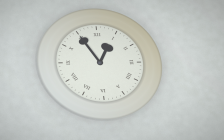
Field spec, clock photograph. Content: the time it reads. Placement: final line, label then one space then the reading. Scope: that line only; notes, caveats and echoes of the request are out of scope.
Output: 12:55
